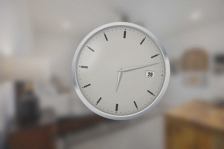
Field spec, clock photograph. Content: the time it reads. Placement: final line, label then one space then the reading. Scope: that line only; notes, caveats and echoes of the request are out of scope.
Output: 6:12
